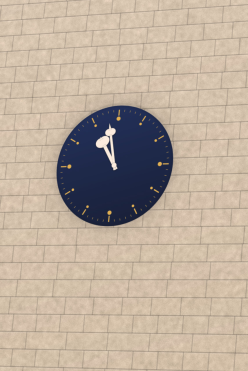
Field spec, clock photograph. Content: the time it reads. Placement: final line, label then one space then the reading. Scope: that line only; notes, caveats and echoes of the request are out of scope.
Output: 10:58
